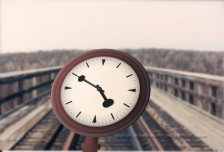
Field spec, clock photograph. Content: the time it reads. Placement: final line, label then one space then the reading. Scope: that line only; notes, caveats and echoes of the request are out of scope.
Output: 4:50
